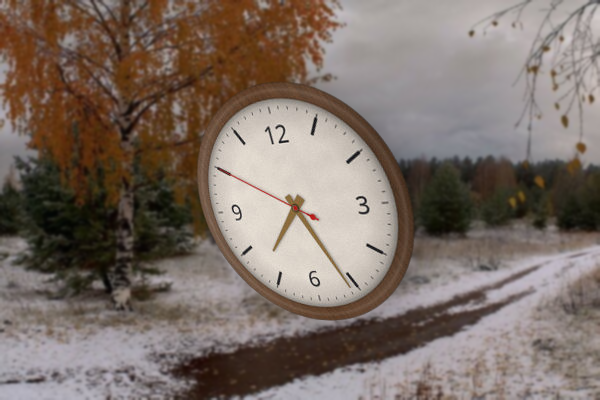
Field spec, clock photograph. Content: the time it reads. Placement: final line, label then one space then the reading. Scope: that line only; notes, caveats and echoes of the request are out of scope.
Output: 7:25:50
